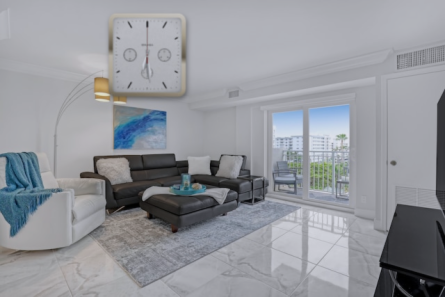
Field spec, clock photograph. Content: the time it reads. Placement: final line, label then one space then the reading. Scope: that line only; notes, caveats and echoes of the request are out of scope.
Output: 6:29
